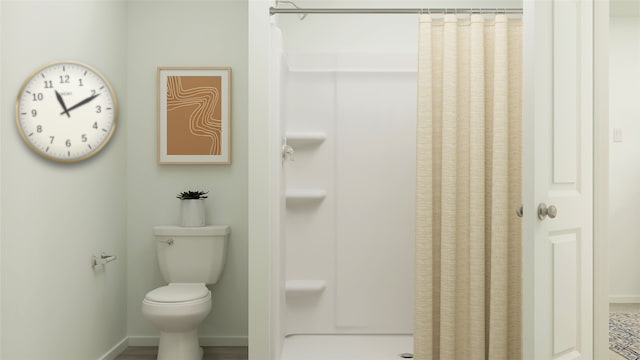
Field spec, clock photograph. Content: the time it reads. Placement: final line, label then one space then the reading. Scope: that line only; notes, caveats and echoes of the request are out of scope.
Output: 11:11
